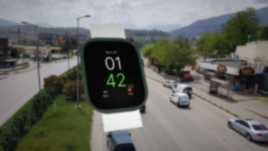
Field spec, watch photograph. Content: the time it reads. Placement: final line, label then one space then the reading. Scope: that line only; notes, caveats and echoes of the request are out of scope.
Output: 1:42
